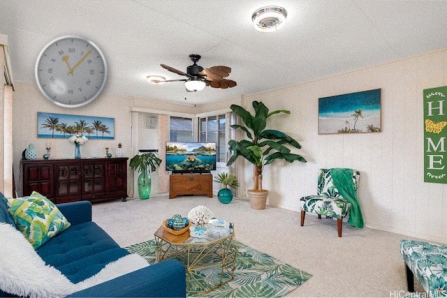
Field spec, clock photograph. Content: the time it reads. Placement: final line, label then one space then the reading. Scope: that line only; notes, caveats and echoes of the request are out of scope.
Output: 11:07
